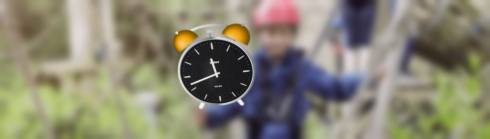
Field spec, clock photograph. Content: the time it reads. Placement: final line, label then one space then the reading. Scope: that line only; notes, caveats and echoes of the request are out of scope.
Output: 11:42
